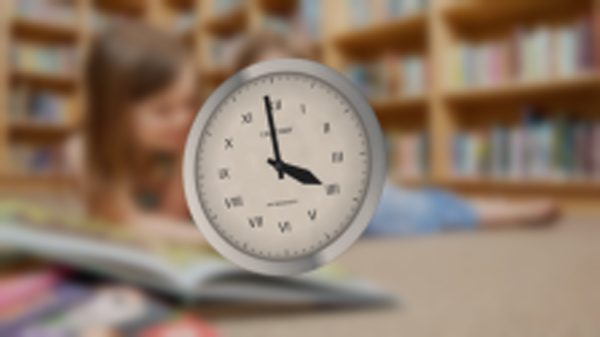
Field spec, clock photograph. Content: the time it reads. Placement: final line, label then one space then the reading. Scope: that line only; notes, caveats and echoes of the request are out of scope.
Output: 3:59
